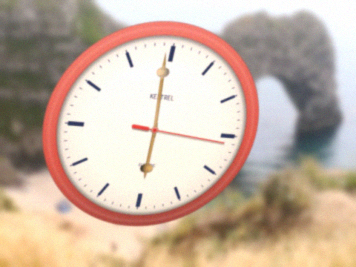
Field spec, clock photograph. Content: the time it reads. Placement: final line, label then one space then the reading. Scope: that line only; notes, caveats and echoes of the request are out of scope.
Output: 5:59:16
